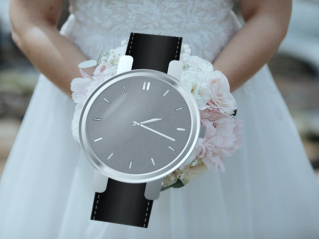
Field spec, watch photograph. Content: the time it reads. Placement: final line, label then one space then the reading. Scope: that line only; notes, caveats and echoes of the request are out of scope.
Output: 2:18
